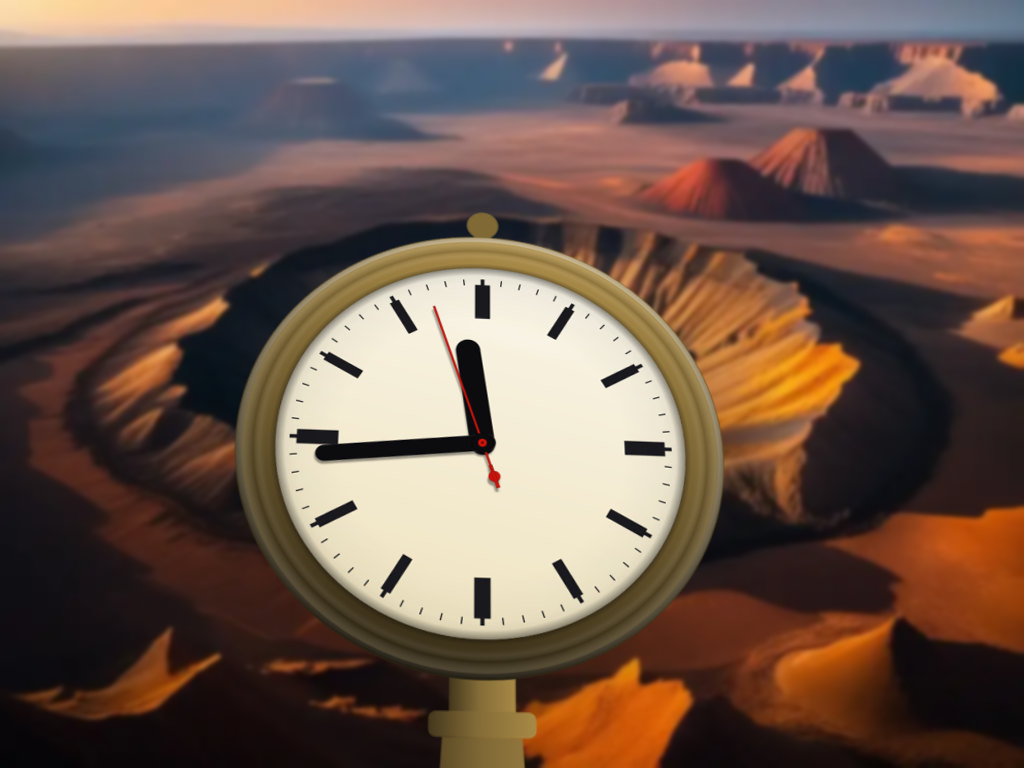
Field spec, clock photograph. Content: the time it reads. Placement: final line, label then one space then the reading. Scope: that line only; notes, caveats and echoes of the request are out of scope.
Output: 11:43:57
